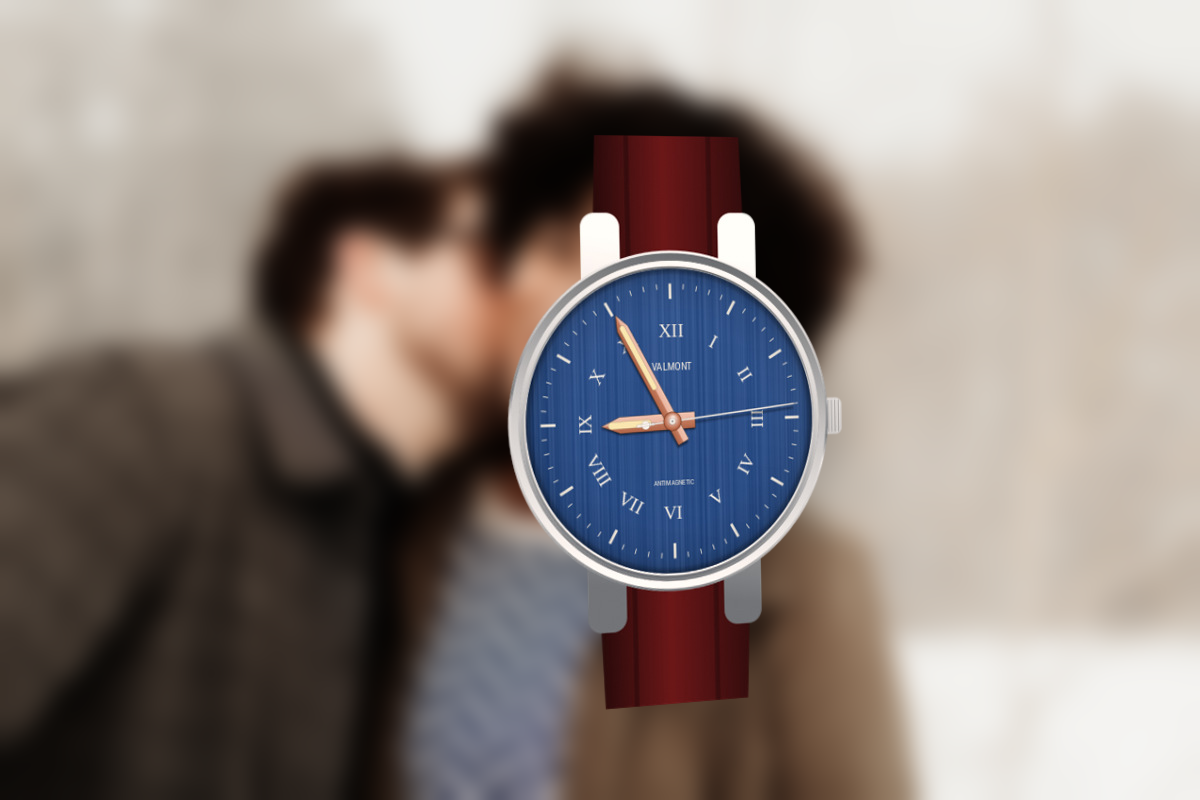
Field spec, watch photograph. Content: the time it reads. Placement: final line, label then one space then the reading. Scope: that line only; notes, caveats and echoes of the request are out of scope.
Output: 8:55:14
